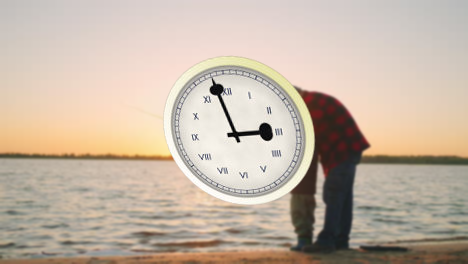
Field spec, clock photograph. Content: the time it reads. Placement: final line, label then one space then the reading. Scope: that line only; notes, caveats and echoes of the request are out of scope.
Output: 2:58
